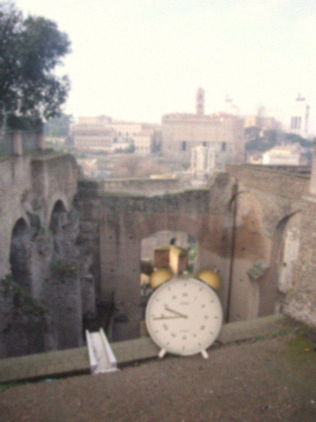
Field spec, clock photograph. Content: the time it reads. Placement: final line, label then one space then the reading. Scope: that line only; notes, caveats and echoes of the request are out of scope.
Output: 9:44
